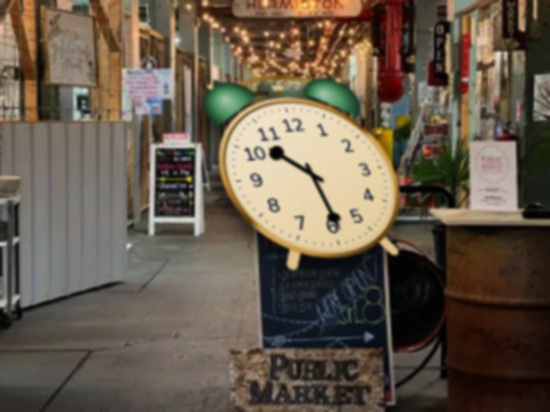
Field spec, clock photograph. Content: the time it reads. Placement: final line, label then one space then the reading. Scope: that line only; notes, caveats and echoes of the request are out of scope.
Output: 10:29
